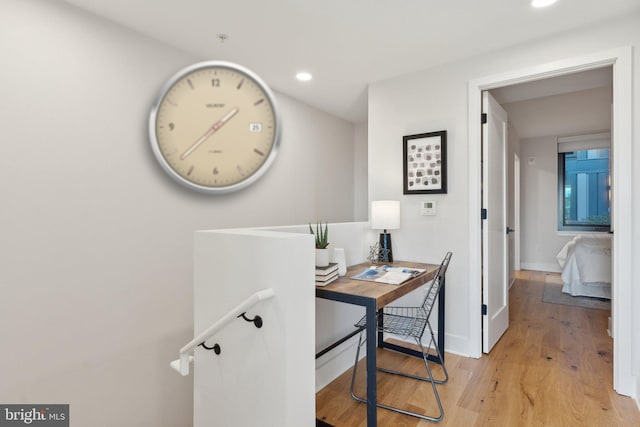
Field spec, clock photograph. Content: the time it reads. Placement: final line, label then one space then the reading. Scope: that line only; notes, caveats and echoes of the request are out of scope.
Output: 1:38
